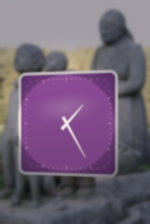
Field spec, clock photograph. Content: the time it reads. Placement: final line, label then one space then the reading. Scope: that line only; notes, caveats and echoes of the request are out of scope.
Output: 1:25
